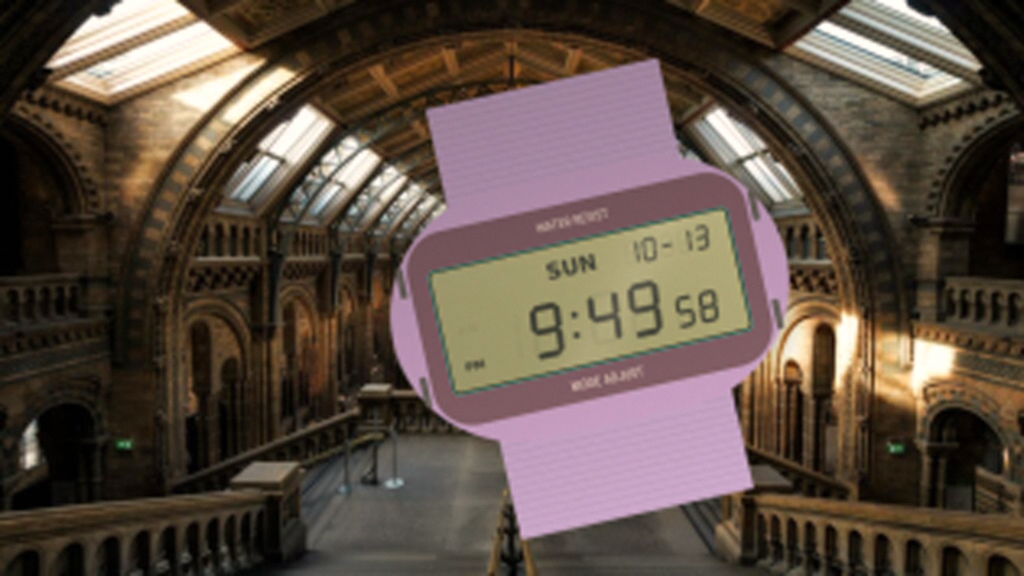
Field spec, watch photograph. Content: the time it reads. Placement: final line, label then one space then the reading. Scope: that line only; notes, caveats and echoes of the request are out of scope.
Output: 9:49:58
